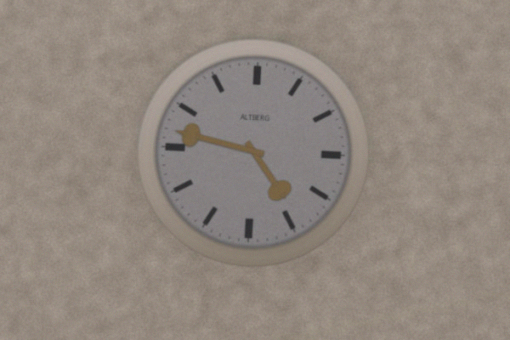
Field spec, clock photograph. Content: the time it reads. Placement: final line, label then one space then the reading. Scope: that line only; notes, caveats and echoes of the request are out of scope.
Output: 4:47
